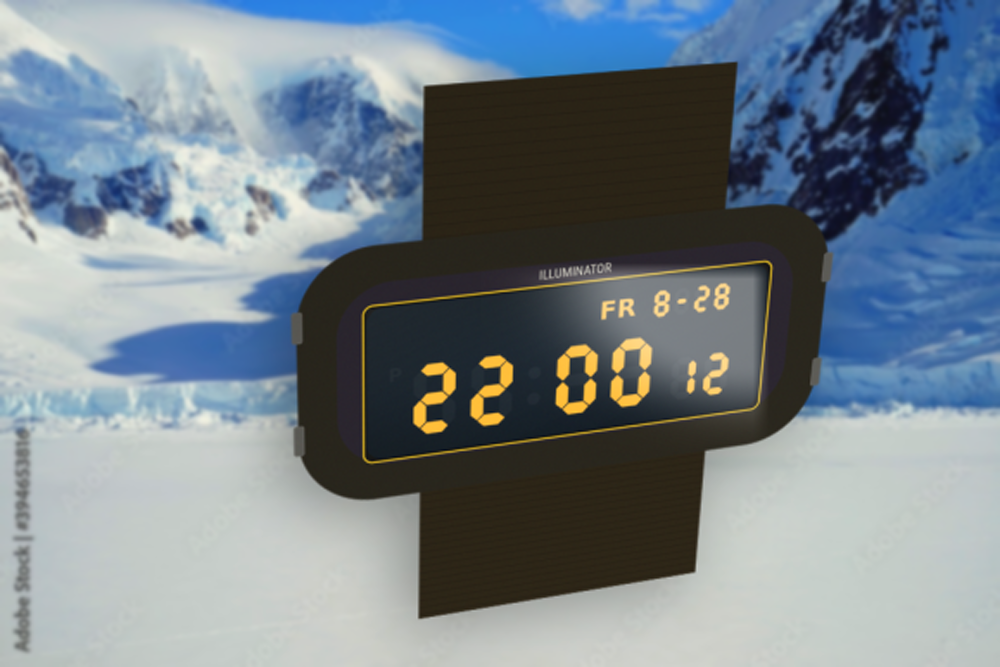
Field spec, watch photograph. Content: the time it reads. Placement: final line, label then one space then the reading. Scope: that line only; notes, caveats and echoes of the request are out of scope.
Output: 22:00:12
